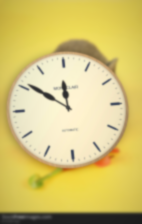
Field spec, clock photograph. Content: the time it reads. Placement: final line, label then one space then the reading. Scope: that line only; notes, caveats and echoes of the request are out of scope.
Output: 11:51
